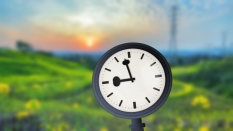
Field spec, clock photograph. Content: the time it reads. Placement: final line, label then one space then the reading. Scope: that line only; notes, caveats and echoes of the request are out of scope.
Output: 8:58
